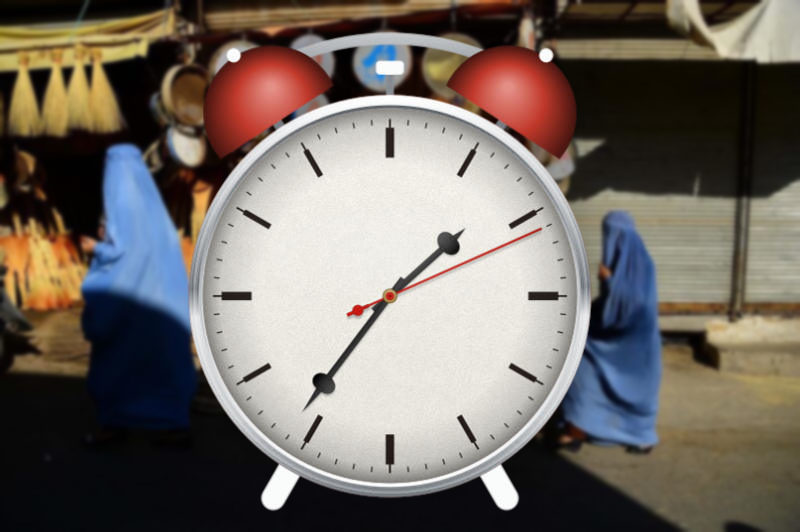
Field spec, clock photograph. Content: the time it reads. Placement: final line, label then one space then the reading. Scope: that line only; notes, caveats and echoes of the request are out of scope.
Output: 1:36:11
